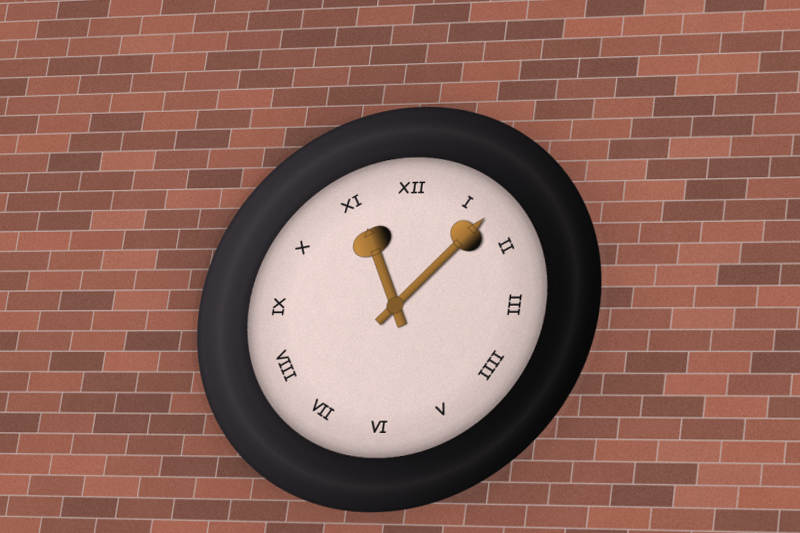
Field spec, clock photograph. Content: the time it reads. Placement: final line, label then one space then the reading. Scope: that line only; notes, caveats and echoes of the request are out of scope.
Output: 11:07
